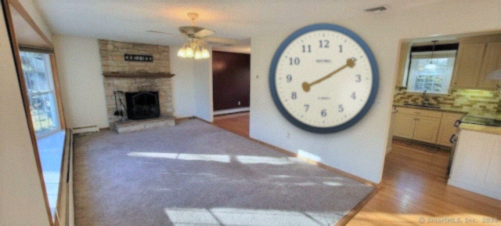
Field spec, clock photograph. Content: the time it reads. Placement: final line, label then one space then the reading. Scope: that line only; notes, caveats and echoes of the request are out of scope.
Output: 8:10
